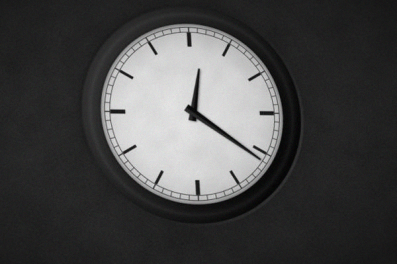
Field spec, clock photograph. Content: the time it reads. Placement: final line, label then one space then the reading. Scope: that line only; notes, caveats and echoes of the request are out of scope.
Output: 12:21
